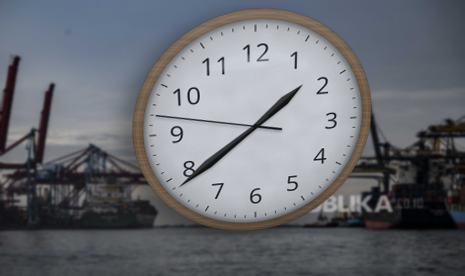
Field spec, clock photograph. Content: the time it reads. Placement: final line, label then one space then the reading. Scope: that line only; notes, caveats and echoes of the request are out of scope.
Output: 1:38:47
